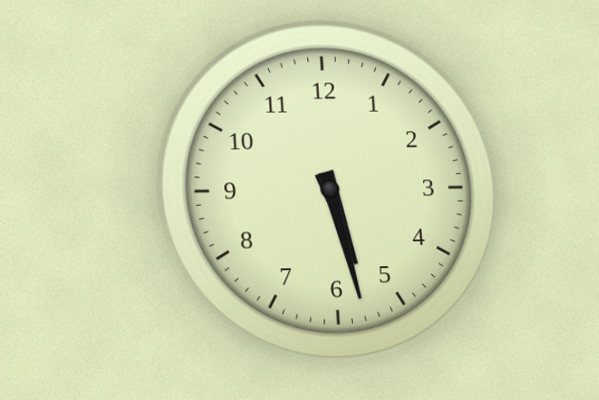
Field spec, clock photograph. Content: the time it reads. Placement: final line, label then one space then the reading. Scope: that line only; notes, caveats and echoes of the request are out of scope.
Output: 5:28
